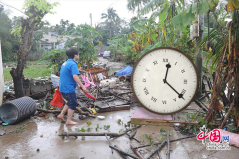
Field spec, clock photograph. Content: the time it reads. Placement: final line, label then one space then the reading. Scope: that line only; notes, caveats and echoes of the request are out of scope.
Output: 12:22
